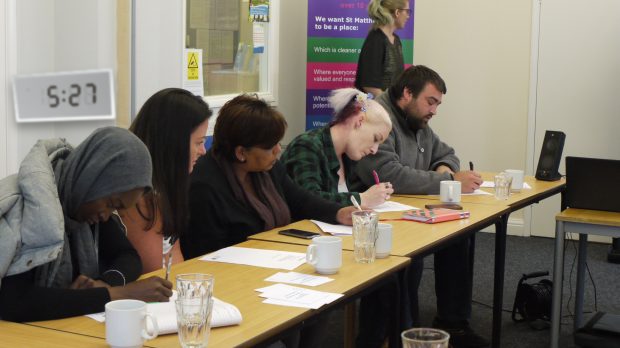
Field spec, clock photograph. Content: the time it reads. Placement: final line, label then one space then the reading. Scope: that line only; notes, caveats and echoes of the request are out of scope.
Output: 5:27
